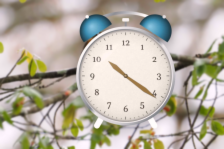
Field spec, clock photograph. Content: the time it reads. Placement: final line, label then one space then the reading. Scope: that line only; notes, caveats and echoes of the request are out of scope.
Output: 10:21
